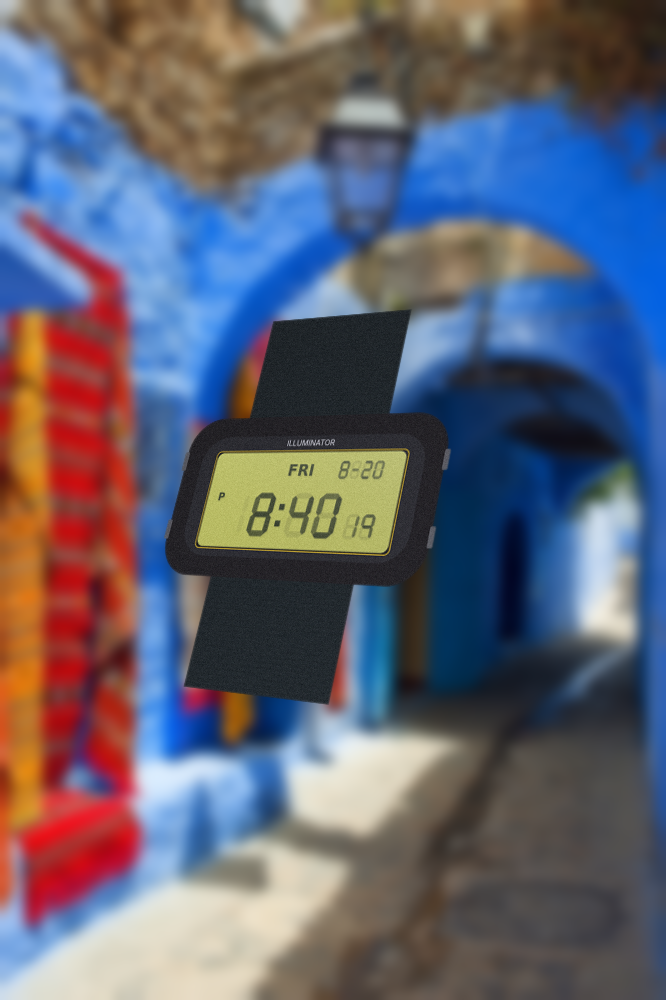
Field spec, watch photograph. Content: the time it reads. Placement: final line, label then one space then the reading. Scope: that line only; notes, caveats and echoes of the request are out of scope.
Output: 8:40:19
